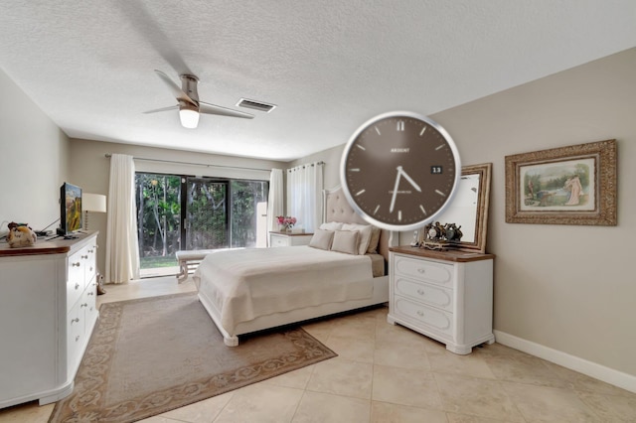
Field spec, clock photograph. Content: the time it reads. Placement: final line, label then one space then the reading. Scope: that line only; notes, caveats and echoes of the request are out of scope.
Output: 4:32
